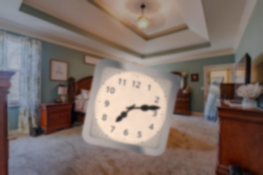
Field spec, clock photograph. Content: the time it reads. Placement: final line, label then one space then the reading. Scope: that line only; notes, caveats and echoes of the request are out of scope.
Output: 7:13
